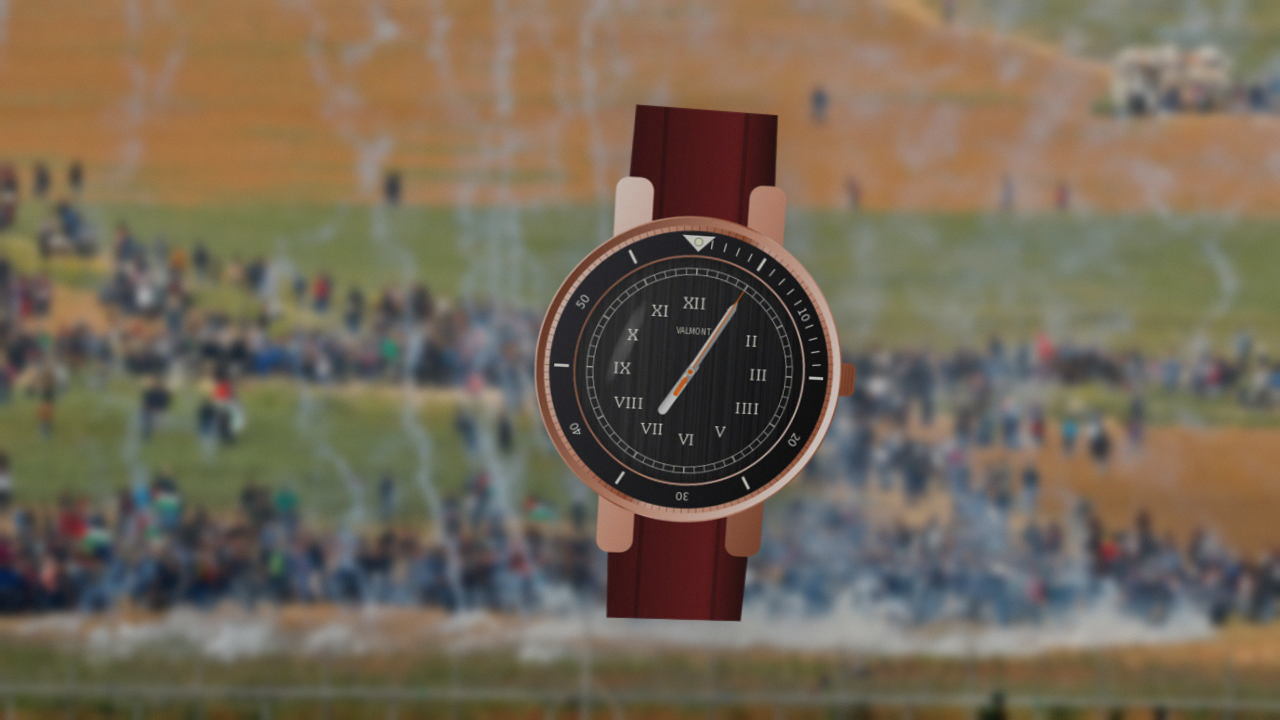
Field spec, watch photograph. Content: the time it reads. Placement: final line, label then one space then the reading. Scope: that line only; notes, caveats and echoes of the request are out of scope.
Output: 7:05:05
